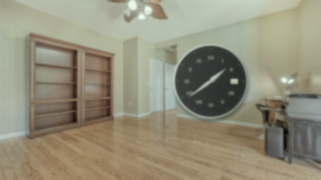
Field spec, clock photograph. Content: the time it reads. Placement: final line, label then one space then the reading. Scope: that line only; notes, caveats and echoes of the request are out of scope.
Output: 1:39
